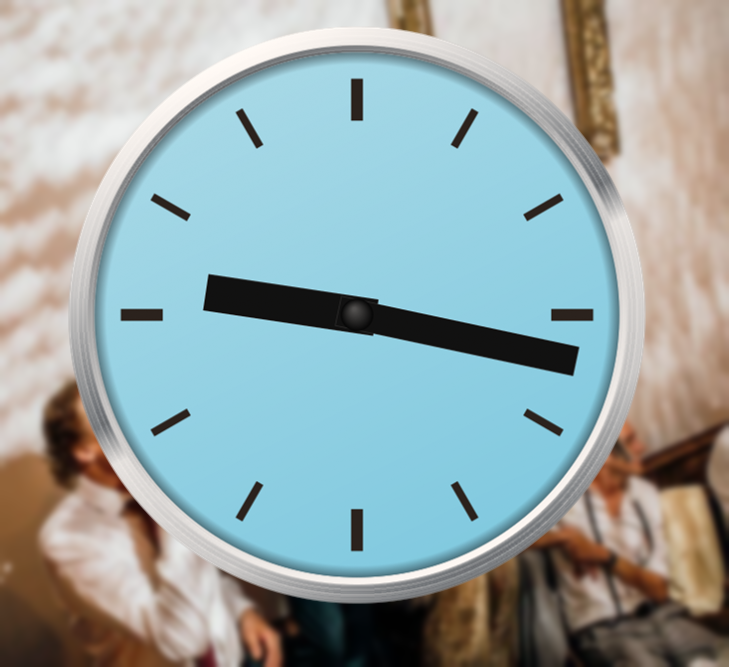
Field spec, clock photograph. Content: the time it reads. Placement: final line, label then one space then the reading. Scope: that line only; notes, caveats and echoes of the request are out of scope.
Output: 9:17
